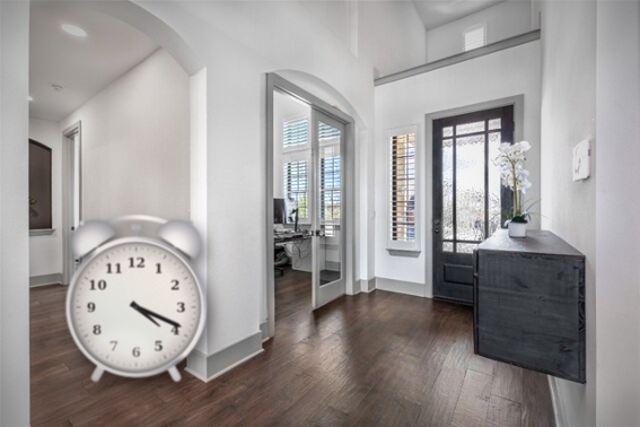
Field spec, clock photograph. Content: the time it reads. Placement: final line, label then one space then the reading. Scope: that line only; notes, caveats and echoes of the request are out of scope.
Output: 4:19
